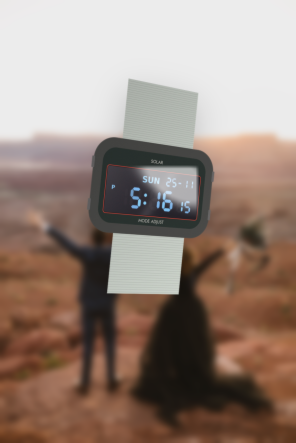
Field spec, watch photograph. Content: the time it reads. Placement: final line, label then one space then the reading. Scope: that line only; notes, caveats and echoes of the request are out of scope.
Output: 5:16:15
